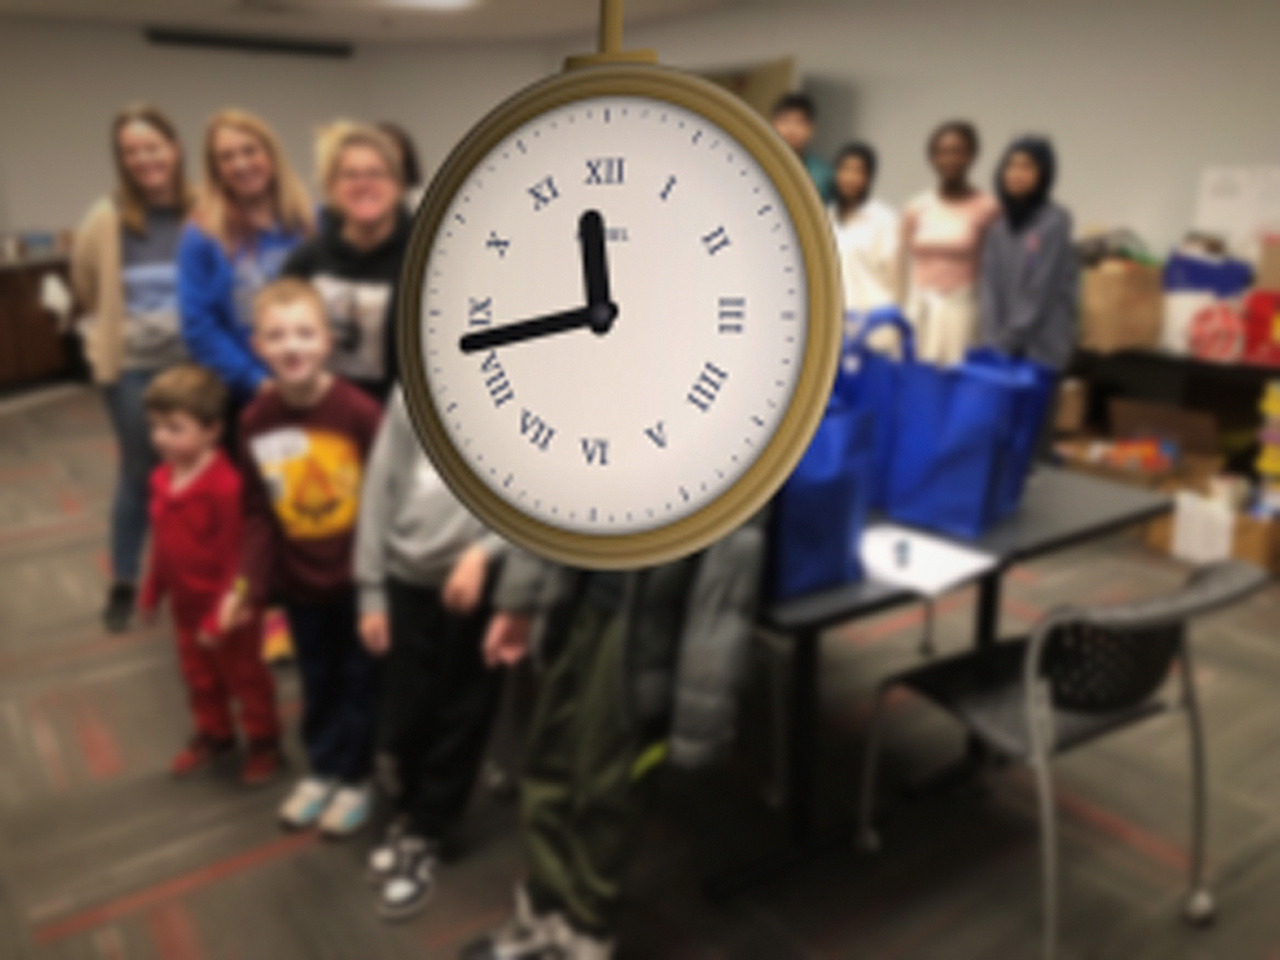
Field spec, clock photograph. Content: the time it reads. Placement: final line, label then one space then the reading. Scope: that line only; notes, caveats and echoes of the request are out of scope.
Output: 11:43
